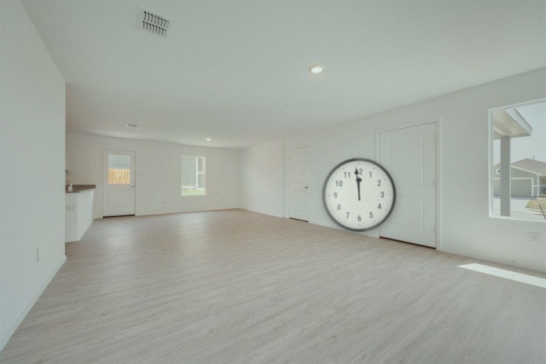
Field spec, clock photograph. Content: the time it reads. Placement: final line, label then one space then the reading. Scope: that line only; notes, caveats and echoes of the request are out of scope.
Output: 11:59
